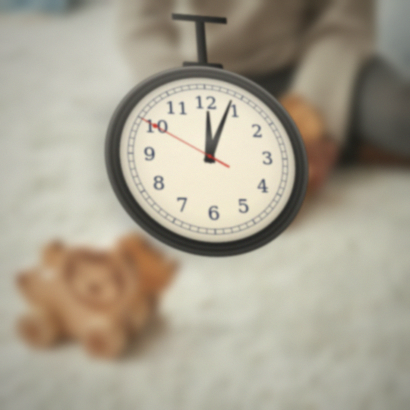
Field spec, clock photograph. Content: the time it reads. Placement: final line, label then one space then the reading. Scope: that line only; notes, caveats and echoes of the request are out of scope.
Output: 12:03:50
